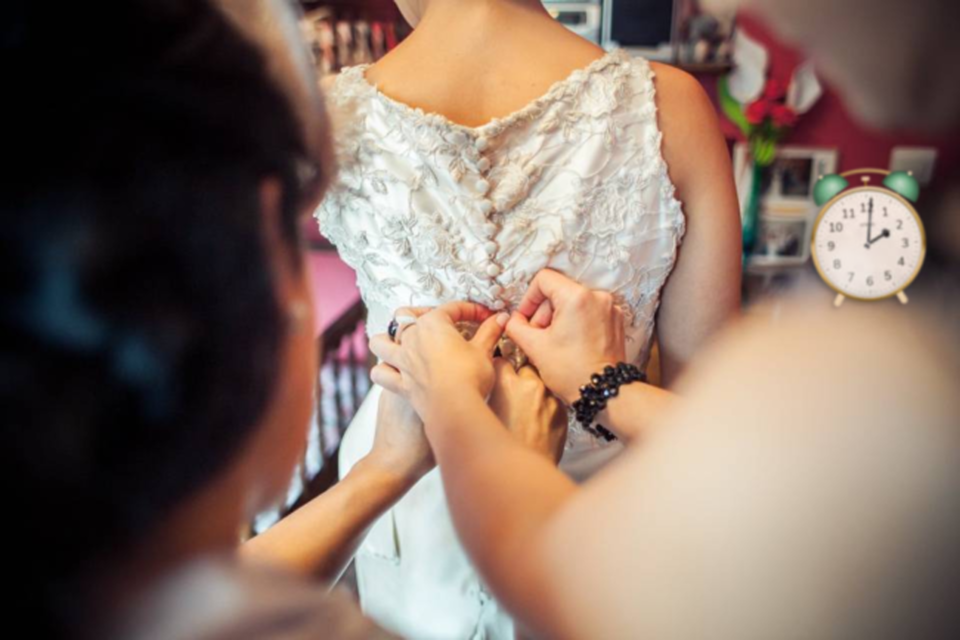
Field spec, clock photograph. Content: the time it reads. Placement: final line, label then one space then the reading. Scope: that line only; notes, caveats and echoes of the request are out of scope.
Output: 2:01
